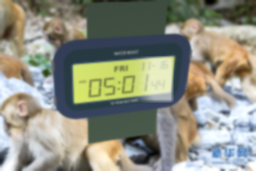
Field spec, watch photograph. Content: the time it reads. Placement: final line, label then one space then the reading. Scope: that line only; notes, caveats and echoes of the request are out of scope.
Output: 5:01
